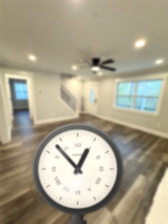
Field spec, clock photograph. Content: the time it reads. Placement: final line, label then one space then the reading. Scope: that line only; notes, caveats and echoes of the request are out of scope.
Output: 12:53
